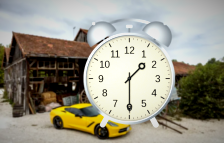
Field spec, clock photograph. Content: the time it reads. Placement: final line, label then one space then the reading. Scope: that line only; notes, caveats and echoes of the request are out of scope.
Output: 1:30
